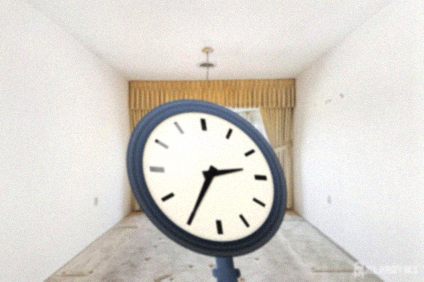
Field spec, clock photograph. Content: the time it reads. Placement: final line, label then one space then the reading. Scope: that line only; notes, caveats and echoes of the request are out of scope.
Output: 2:35
